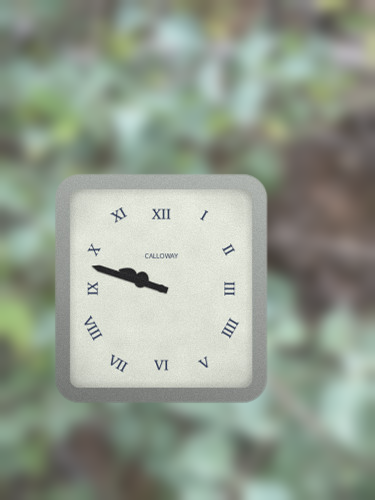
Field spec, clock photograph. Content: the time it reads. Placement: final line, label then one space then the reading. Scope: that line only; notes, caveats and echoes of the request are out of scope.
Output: 9:48
